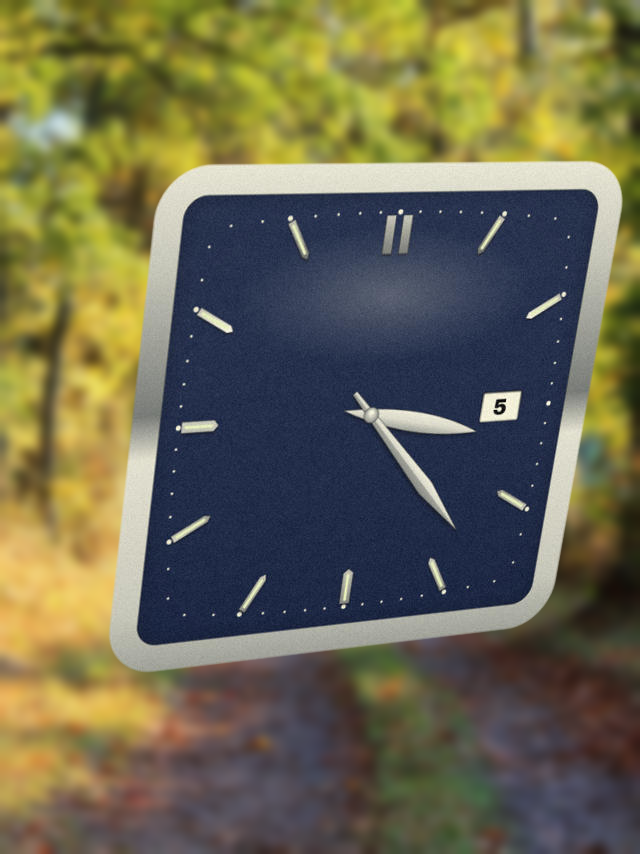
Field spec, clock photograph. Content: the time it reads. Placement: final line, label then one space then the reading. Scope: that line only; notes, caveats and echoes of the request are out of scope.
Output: 3:23
